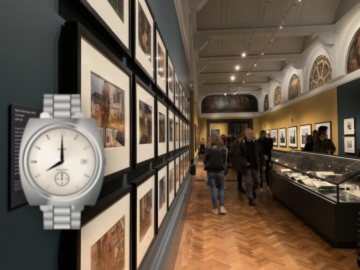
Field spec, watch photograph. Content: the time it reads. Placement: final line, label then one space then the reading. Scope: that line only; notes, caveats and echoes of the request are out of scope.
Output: 8:00
